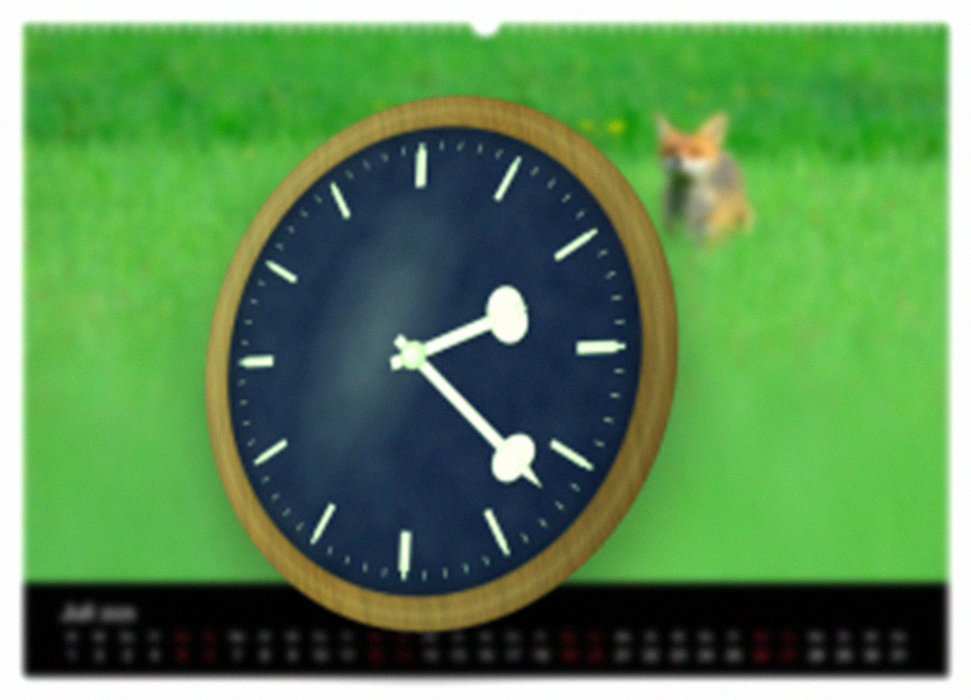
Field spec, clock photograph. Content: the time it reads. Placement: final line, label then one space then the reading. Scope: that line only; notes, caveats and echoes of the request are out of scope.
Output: 2:22
